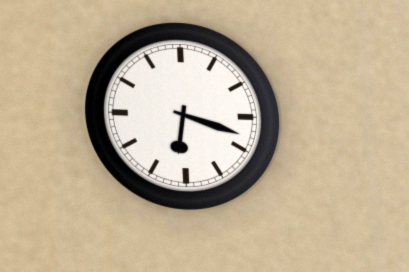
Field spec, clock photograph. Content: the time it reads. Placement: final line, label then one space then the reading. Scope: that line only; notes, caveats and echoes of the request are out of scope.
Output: 6:18
